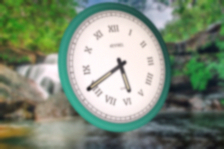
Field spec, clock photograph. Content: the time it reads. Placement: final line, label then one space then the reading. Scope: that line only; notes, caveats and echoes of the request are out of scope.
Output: 5:41
